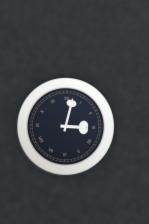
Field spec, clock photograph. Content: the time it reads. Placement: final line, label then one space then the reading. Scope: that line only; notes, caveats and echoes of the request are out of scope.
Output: 3:02
